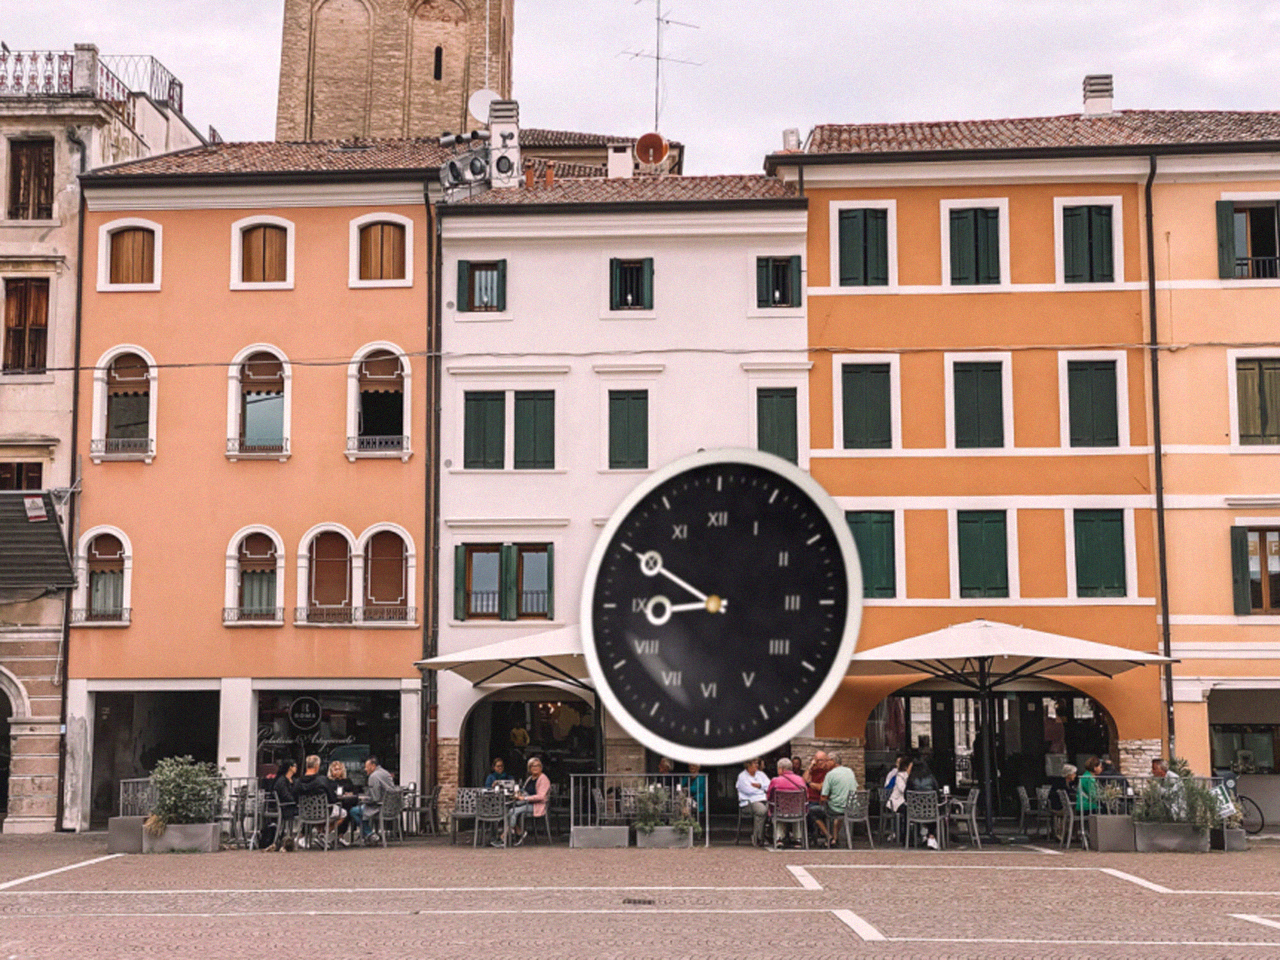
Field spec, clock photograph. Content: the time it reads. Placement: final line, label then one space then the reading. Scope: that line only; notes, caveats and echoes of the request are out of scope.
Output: 8:50
